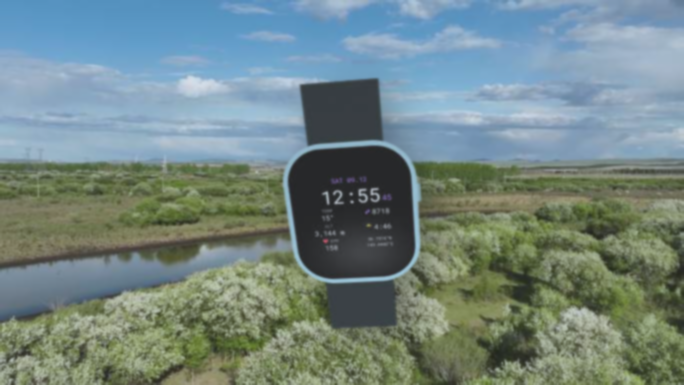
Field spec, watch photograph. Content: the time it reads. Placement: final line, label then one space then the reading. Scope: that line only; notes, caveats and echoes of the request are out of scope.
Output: 12:55
